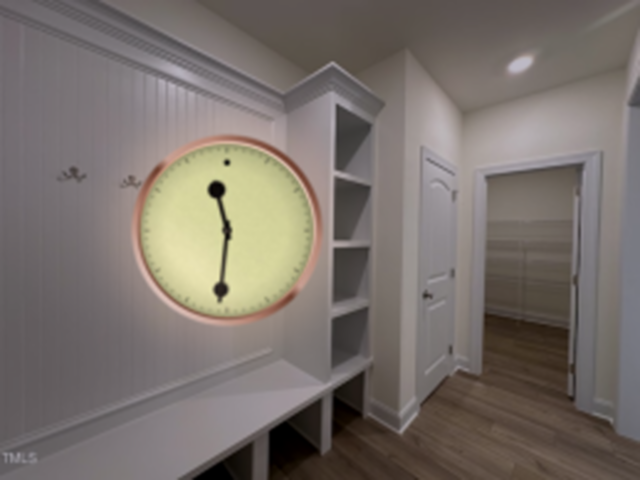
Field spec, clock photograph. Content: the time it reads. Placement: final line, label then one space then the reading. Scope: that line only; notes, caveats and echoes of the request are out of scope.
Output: 11:31
